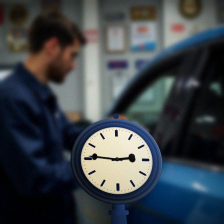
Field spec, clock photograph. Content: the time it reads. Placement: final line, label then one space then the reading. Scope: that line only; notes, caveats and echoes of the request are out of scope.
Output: 2:46
